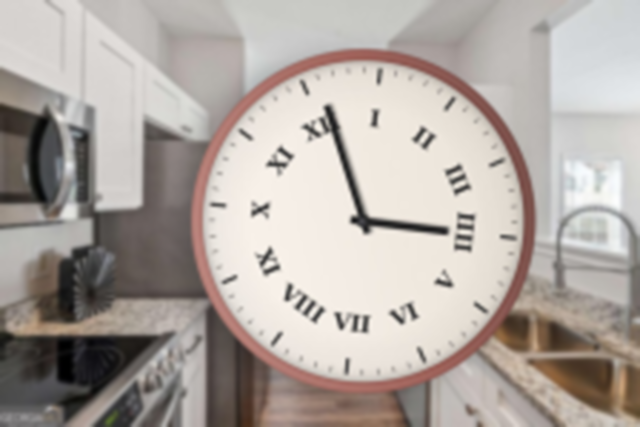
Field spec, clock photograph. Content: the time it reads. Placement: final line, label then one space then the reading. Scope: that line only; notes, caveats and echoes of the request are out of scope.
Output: 4:01
